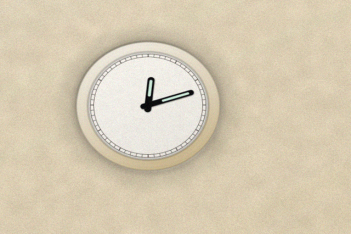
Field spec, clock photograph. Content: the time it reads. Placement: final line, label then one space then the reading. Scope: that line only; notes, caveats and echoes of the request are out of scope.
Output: 12:12
